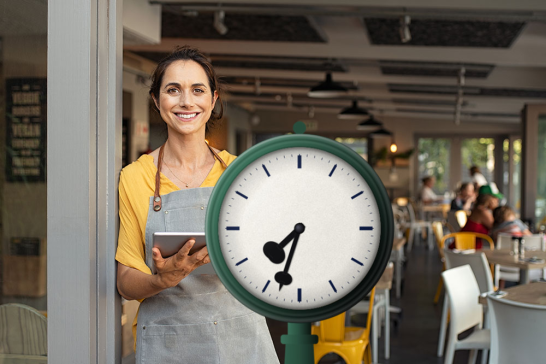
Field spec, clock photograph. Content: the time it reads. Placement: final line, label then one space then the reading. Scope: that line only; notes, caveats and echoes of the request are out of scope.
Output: 7:33
